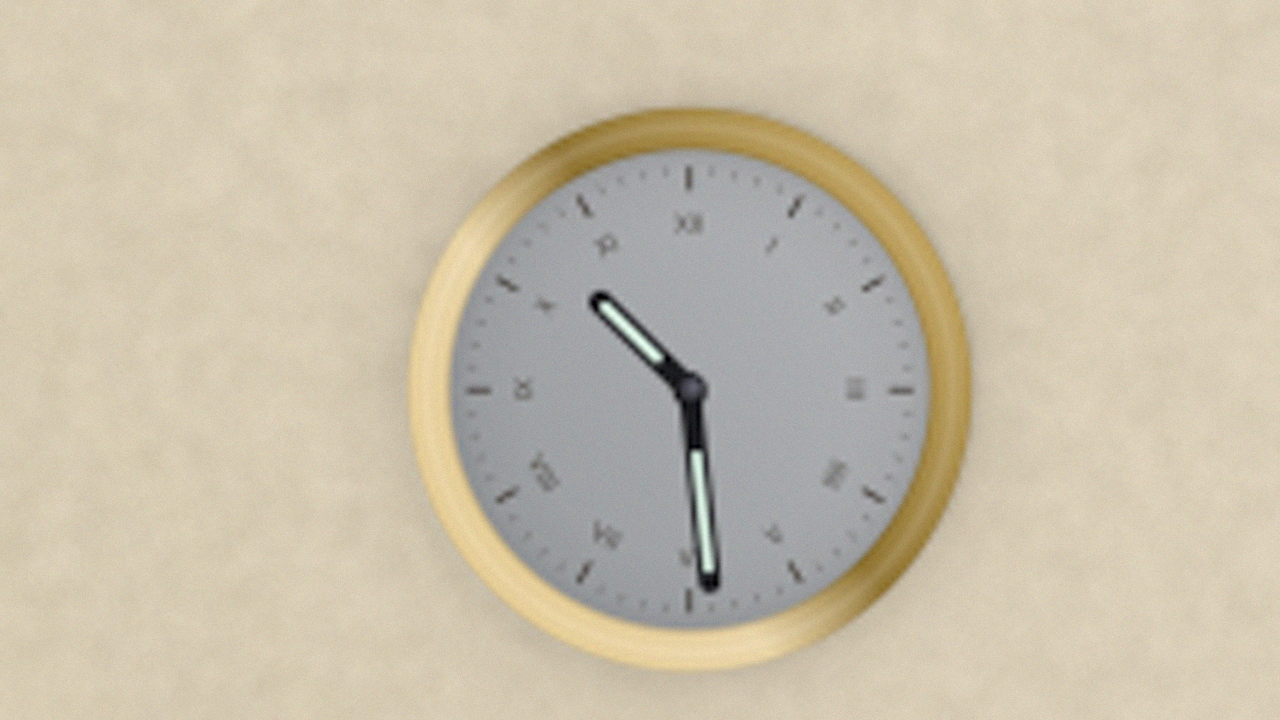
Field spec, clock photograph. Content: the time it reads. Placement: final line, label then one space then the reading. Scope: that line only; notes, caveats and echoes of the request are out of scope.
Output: 10:29
